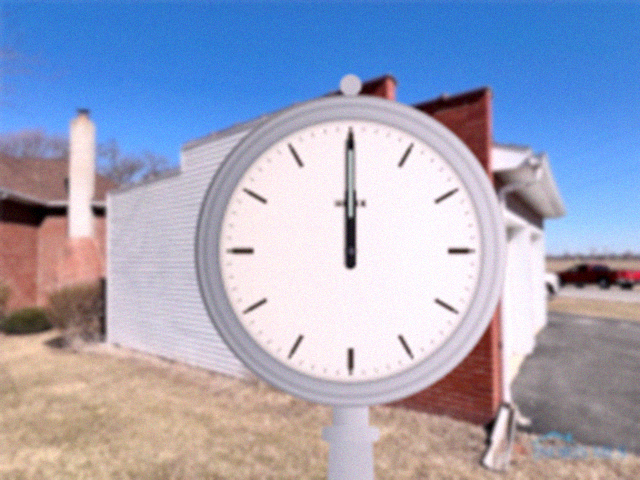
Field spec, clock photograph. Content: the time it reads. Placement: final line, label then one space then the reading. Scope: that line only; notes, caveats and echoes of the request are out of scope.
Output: 12:00
